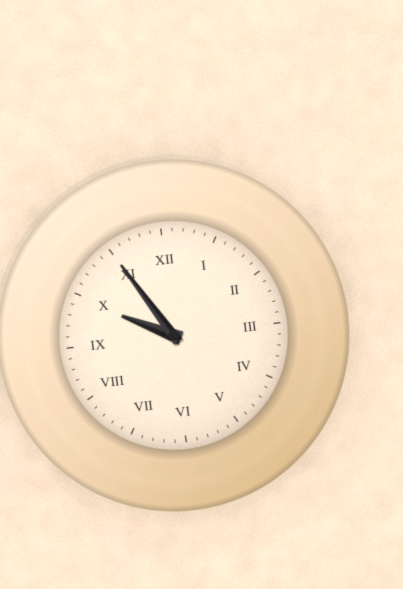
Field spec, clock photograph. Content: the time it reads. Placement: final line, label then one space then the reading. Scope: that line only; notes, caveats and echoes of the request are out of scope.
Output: 9:55
